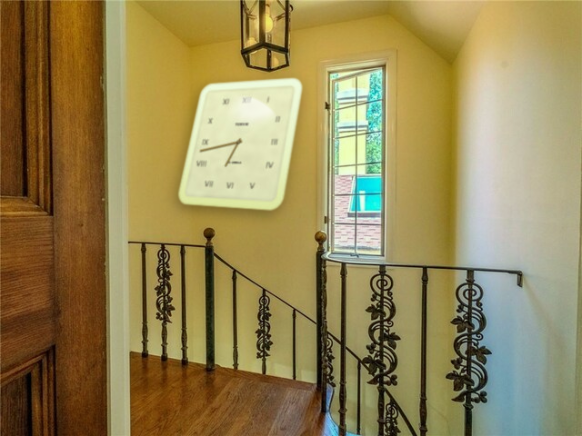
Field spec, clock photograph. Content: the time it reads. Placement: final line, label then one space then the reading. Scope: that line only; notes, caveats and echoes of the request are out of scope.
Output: 6:43
